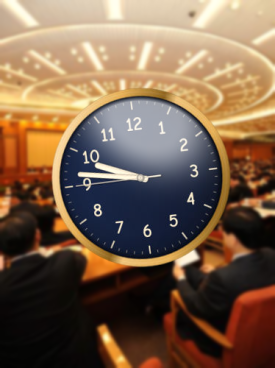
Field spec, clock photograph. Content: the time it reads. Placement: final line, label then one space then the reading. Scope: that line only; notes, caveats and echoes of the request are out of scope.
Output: 9:46:45
